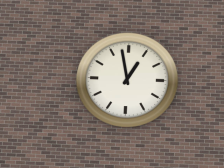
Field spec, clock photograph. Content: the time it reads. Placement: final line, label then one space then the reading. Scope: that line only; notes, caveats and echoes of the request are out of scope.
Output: 12:58
